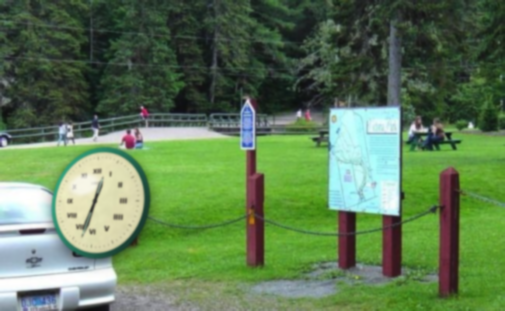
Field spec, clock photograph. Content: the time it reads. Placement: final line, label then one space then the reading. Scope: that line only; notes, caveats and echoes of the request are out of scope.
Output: 12:33
